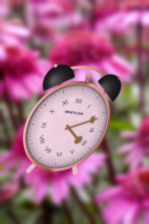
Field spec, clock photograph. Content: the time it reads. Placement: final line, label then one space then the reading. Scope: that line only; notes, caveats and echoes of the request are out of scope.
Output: 4:11
